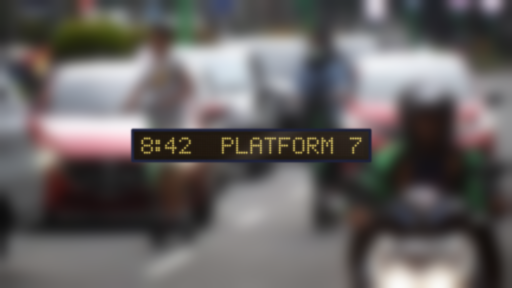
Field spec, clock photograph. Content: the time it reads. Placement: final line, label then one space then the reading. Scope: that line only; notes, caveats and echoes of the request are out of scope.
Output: 8:42
